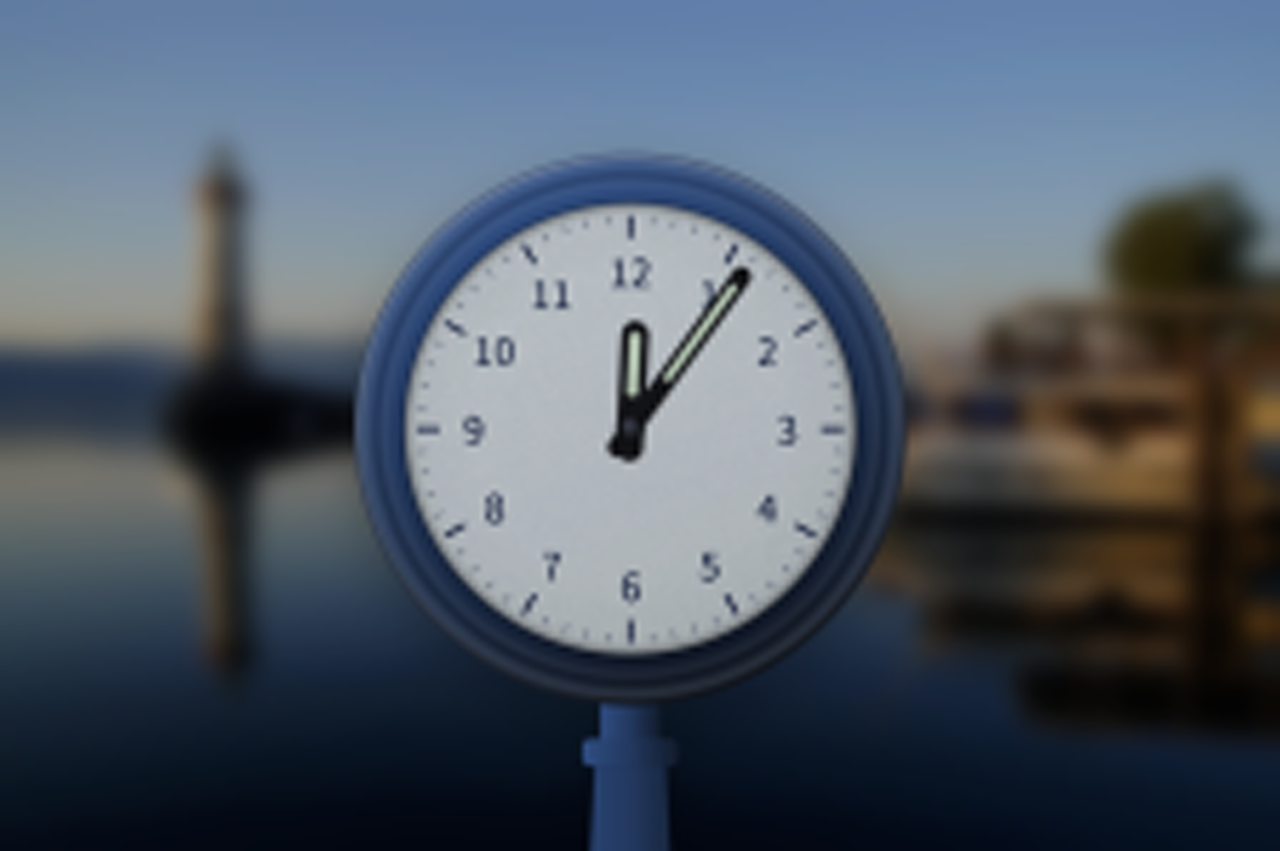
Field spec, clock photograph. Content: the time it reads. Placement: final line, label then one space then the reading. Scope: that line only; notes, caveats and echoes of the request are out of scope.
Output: 12:06
